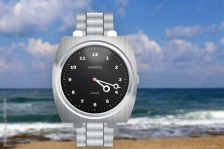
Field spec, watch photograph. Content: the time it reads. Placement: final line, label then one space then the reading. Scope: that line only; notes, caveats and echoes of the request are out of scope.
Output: 4:18
